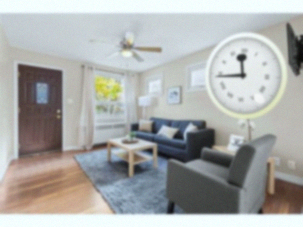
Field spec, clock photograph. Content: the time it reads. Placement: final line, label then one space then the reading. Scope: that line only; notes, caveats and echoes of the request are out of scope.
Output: 11:44
